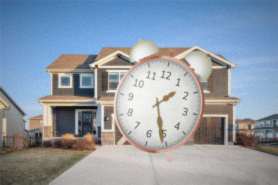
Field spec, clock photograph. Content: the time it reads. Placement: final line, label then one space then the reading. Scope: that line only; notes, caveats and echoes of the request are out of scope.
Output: 1:26
